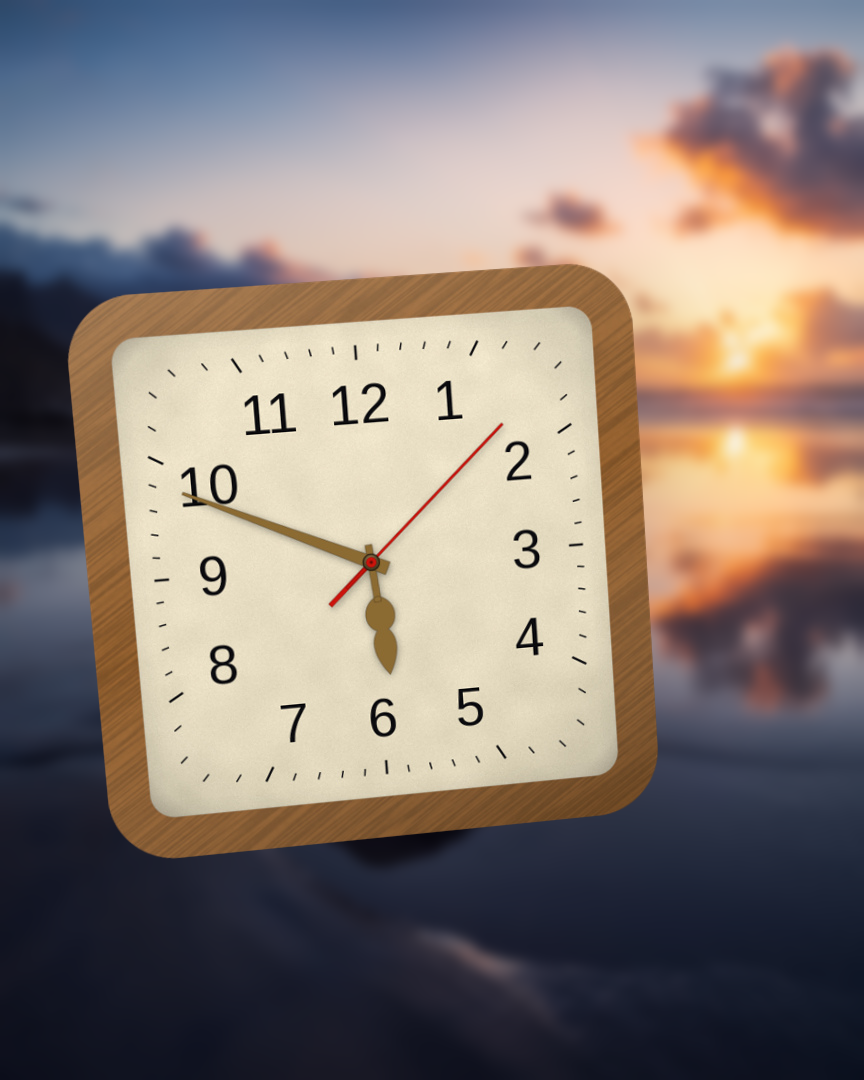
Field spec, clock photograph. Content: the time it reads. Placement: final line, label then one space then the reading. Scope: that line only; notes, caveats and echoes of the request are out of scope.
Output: 5:49:08
